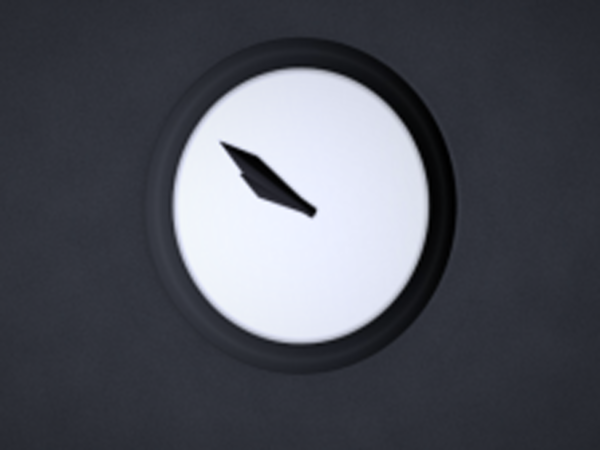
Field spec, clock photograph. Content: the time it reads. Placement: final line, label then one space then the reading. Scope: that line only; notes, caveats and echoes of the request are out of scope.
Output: 9:51
